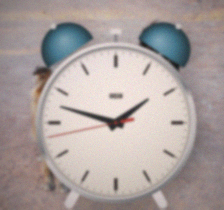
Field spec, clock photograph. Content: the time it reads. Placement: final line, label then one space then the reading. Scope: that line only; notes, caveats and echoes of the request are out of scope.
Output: 1:47:43
